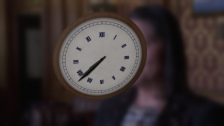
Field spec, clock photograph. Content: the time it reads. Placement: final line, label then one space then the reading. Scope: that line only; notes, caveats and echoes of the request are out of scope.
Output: 7:38
